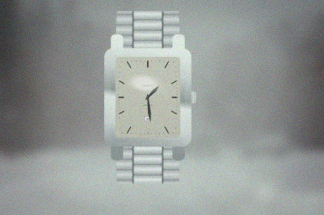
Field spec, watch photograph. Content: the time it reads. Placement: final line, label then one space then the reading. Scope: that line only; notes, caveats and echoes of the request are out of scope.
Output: 1:29
